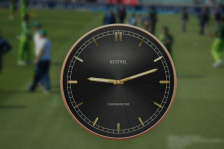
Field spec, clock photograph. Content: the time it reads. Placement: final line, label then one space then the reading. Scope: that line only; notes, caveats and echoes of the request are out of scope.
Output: 9:12
